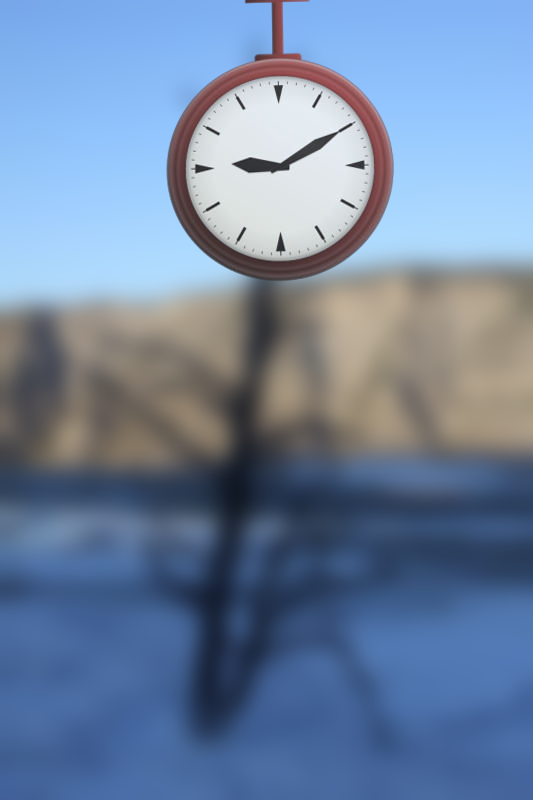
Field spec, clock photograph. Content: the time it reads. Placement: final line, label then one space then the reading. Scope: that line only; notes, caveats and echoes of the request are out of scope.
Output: 9:10
